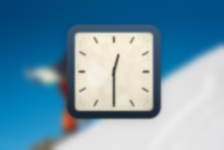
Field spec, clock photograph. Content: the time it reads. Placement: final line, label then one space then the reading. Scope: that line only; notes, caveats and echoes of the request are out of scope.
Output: 12:30
